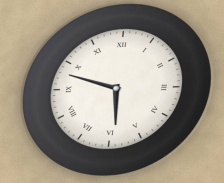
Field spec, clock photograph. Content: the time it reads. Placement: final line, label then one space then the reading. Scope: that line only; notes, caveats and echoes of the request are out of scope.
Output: 5:48
